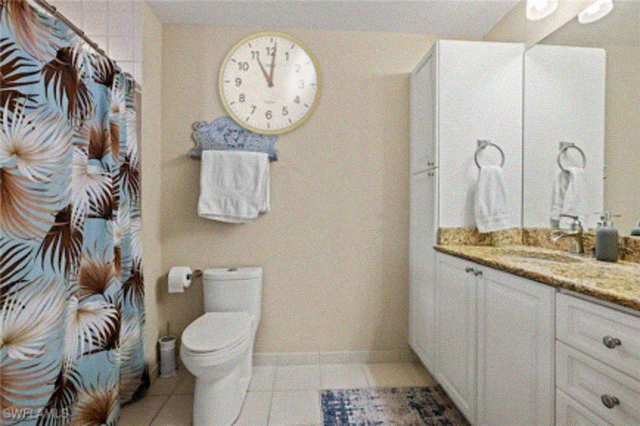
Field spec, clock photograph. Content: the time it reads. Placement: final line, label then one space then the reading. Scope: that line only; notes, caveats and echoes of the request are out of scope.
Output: 11:01
